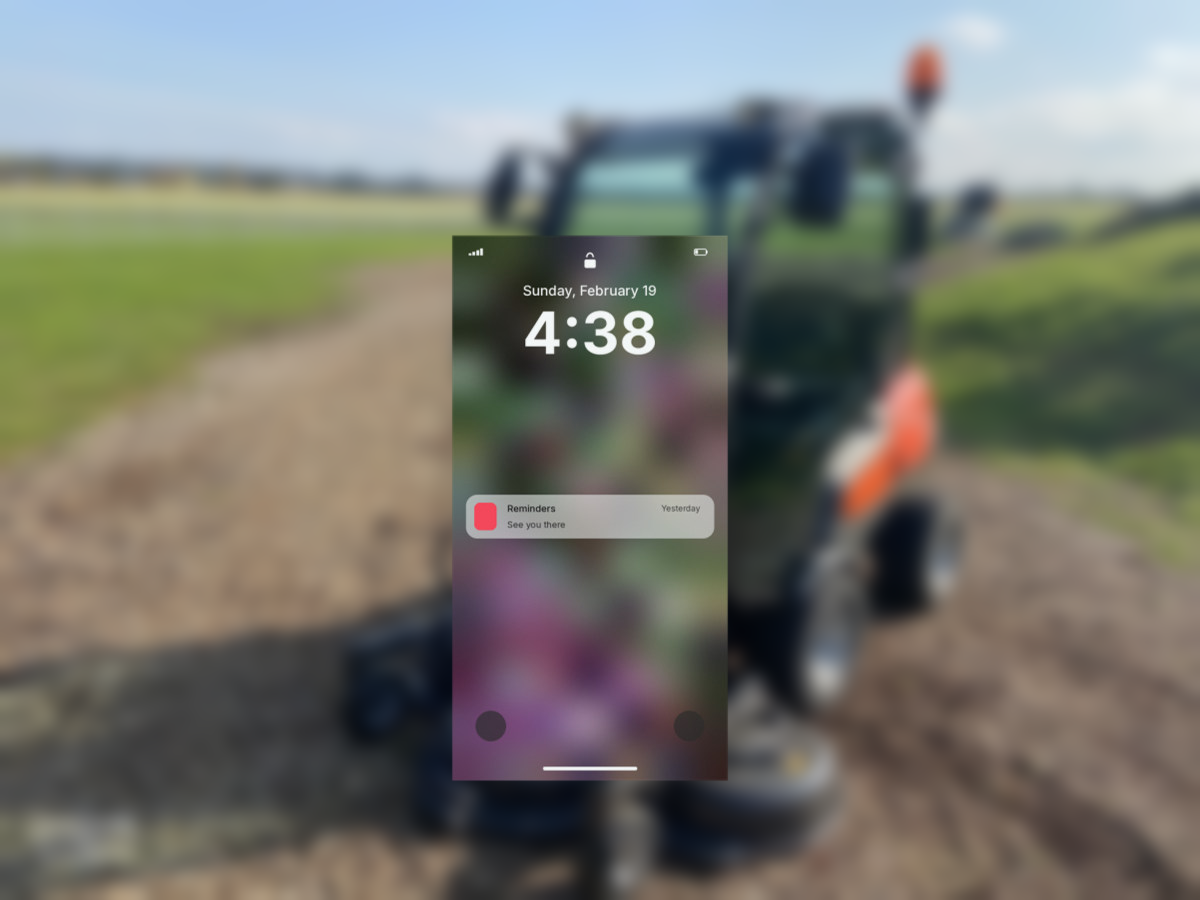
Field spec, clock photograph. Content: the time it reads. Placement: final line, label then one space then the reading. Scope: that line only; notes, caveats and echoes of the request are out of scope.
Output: 4:38
